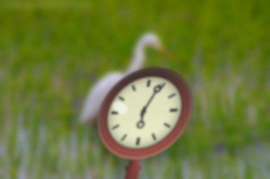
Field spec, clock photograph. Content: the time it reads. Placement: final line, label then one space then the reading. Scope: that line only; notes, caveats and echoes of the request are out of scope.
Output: 6:04
